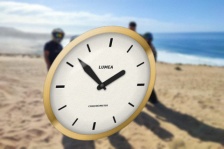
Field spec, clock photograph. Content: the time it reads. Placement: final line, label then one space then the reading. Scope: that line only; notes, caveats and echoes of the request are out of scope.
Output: 1:52
